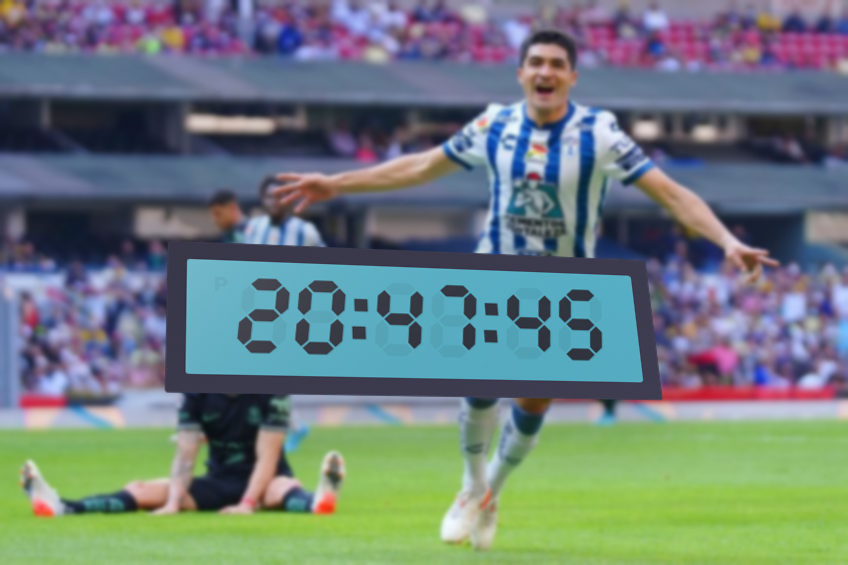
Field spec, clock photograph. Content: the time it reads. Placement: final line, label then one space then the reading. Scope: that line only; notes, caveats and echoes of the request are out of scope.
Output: 20:47:45
